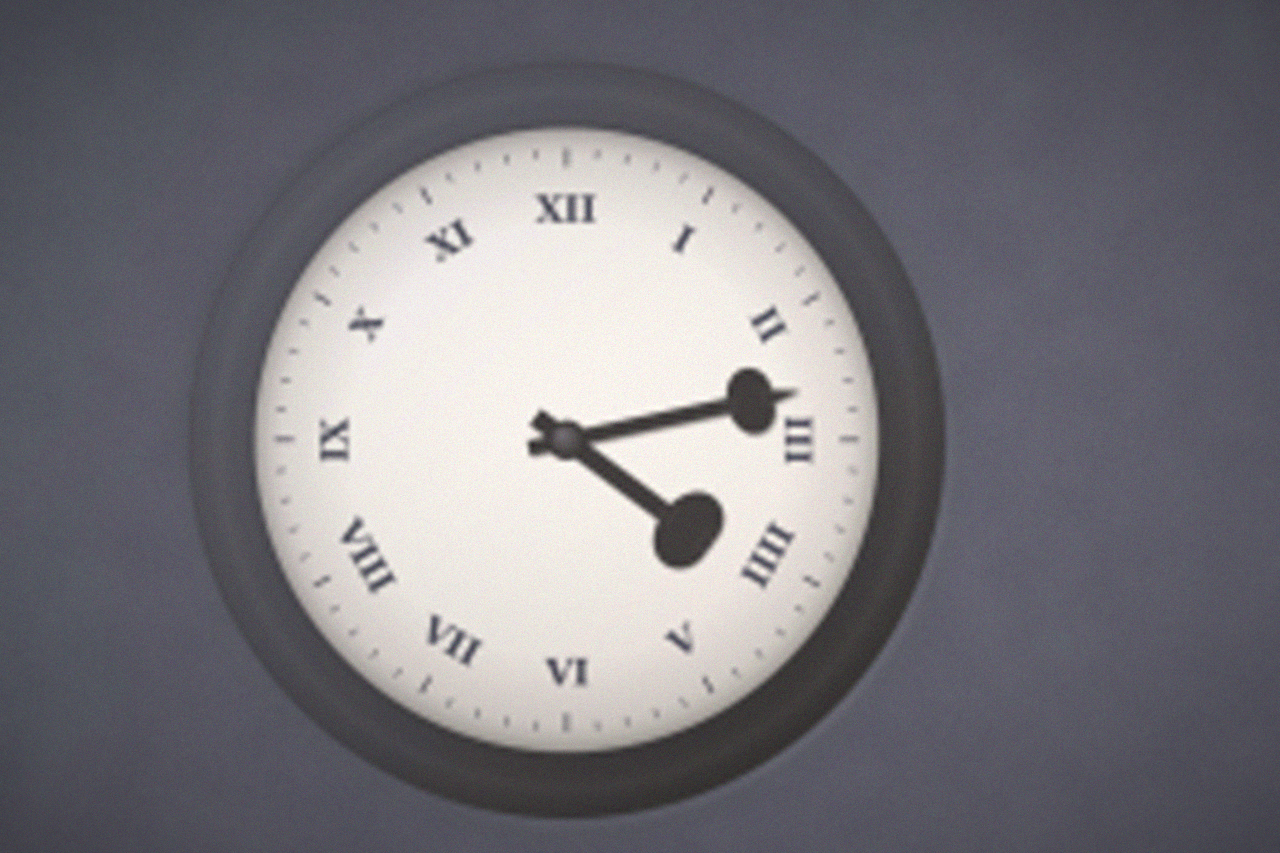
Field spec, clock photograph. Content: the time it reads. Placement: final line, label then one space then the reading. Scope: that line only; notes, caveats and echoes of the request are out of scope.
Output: 4:13
